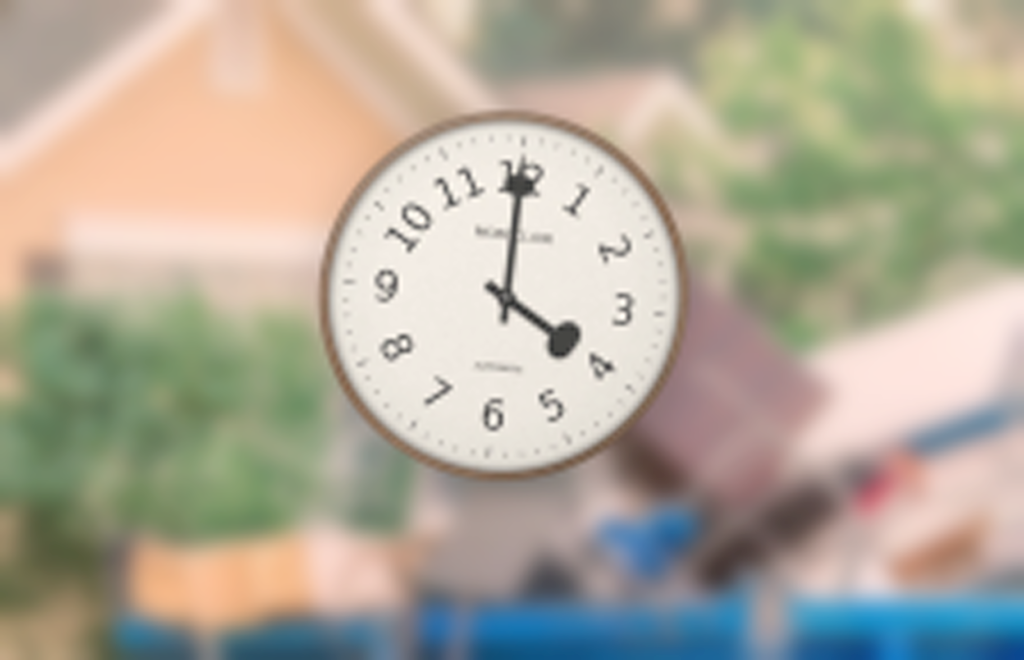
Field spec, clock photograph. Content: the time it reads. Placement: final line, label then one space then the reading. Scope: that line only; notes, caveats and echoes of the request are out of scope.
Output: 4:00
